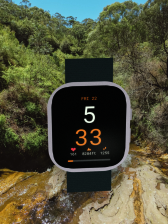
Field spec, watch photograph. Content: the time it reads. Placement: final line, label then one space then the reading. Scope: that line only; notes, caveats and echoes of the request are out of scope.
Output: 5:33
